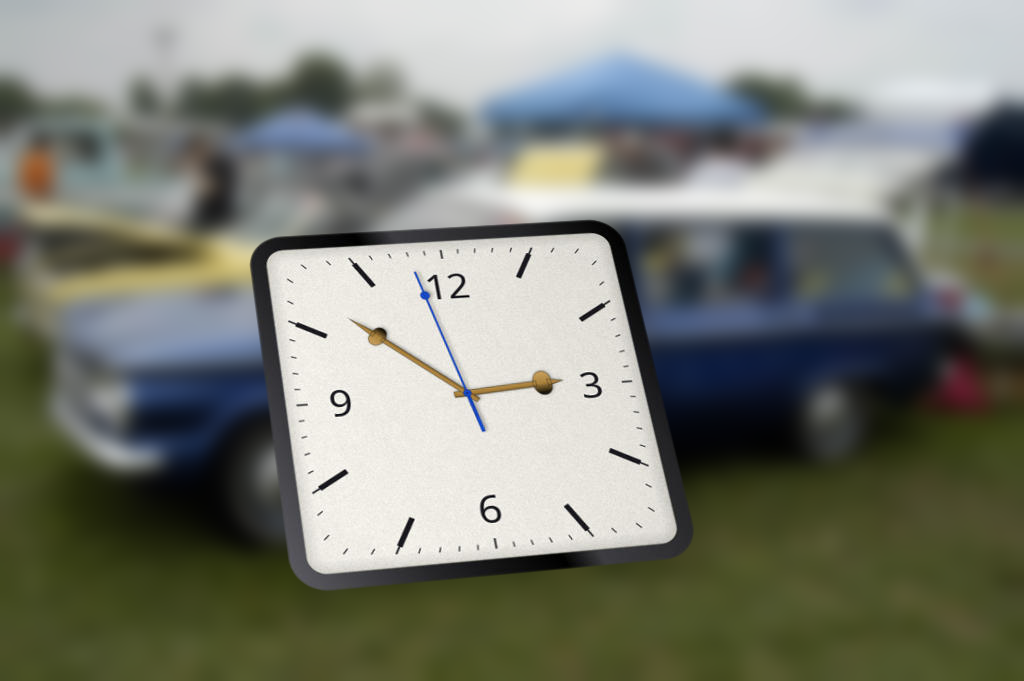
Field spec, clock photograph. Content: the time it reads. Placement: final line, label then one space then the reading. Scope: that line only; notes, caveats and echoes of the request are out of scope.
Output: 2:51:58
